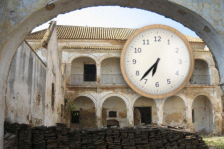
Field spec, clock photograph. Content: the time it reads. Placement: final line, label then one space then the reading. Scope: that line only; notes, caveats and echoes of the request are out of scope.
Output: 6:37
